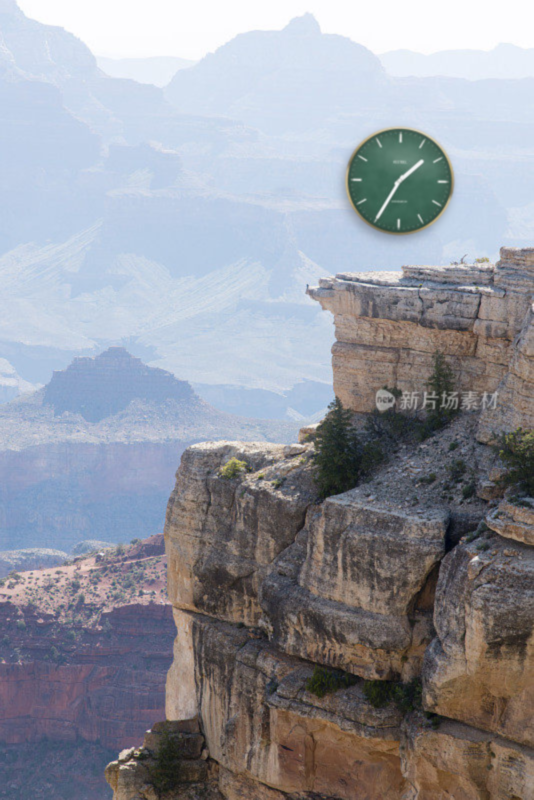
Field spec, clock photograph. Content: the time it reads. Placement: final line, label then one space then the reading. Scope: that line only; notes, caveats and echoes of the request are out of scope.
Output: 1:35
